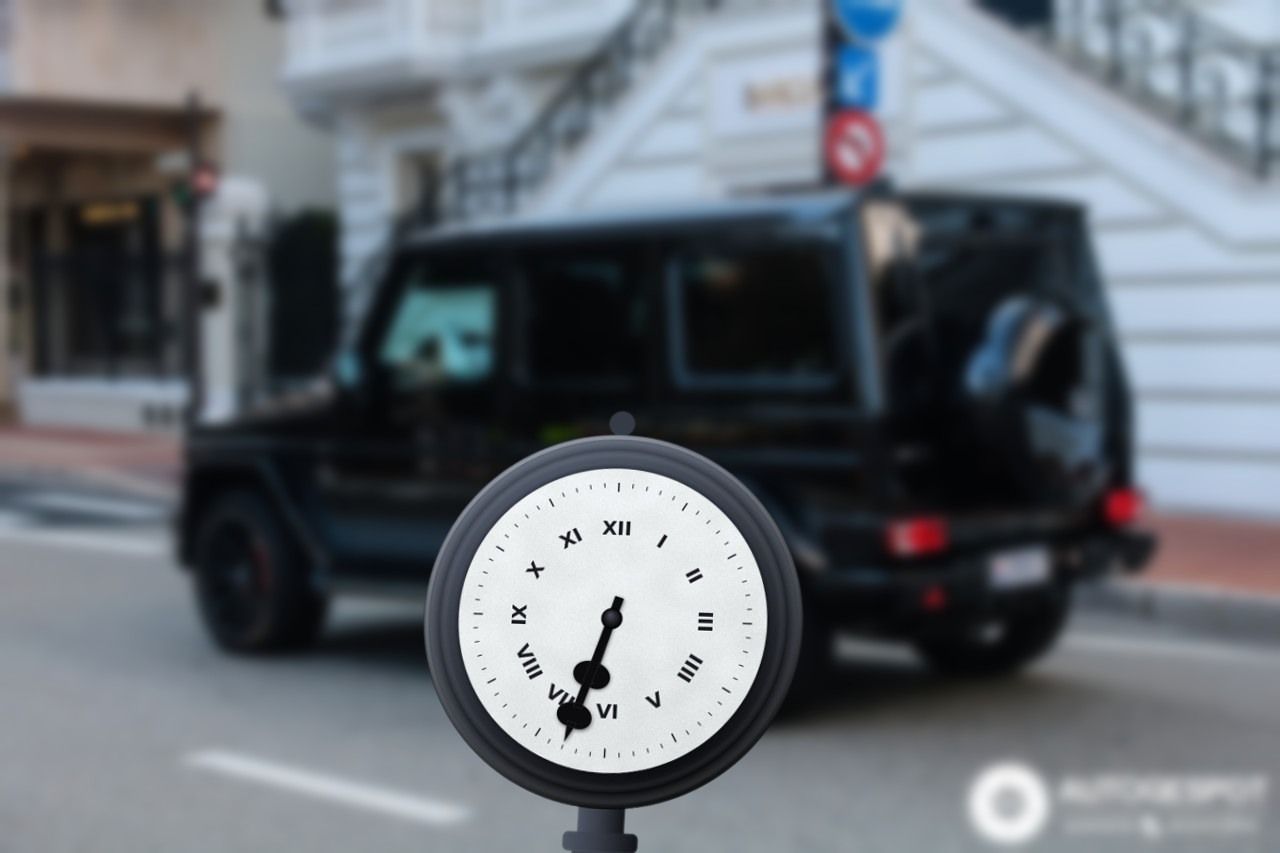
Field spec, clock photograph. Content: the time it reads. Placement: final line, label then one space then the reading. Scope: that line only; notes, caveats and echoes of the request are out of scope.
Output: 6:33
